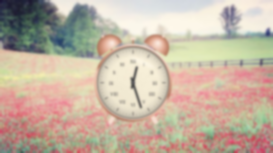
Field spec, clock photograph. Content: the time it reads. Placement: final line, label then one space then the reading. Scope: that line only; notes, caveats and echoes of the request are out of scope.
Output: 12:27
